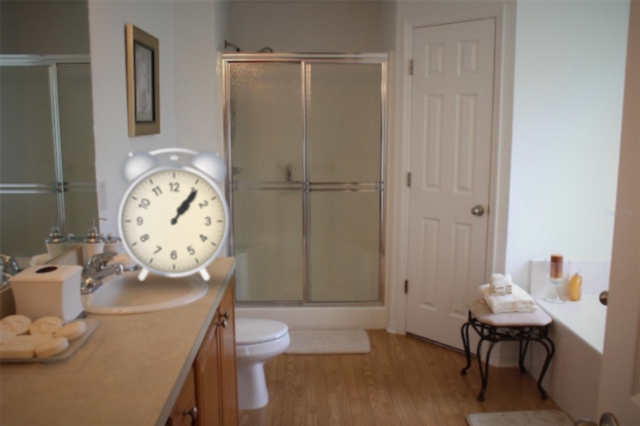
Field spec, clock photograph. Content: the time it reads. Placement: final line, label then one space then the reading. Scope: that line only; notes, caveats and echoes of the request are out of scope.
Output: 1:06
